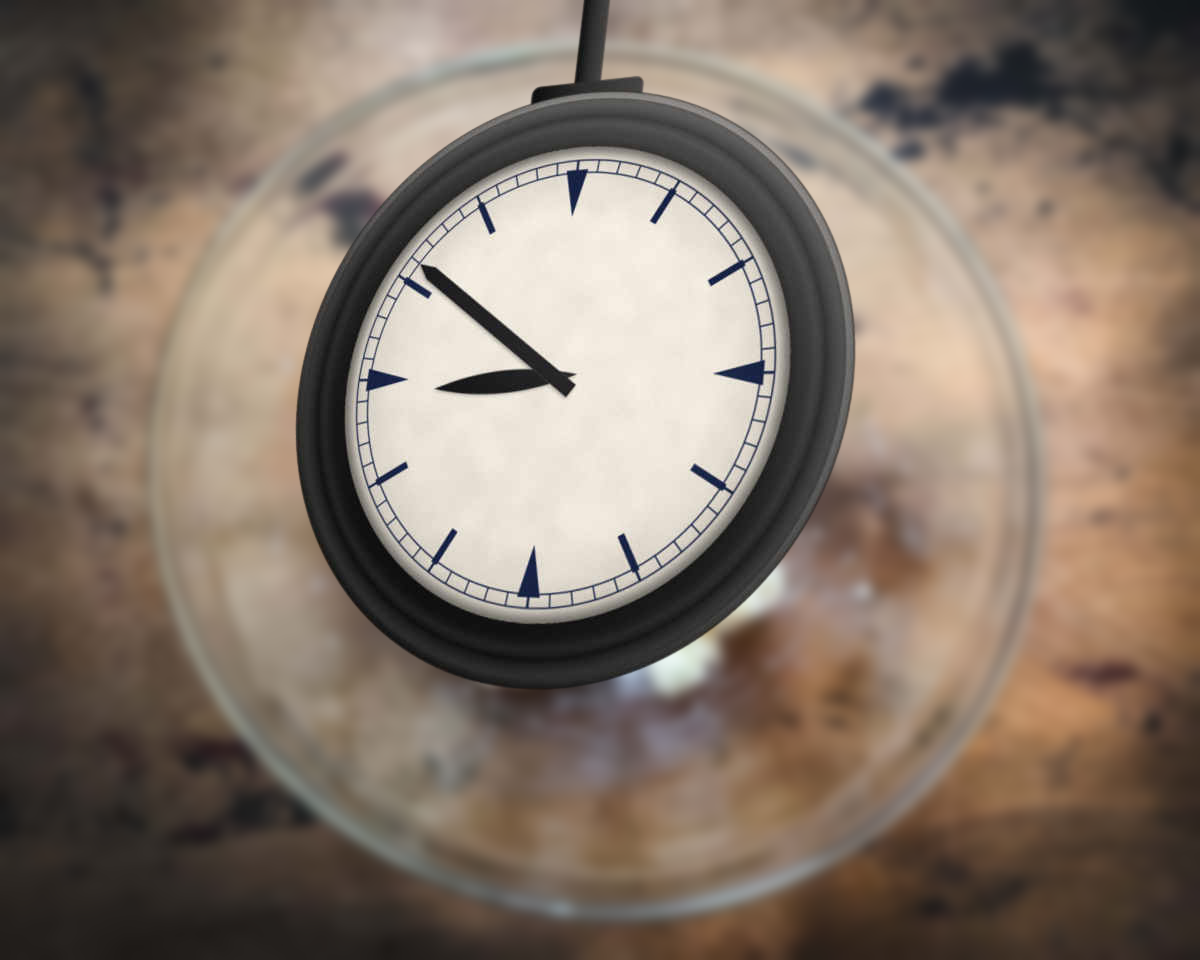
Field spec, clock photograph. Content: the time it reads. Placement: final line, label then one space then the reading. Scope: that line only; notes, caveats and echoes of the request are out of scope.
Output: 8:51
